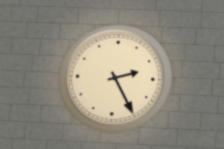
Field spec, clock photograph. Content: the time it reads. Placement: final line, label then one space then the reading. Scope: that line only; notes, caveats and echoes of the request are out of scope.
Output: 2:25
